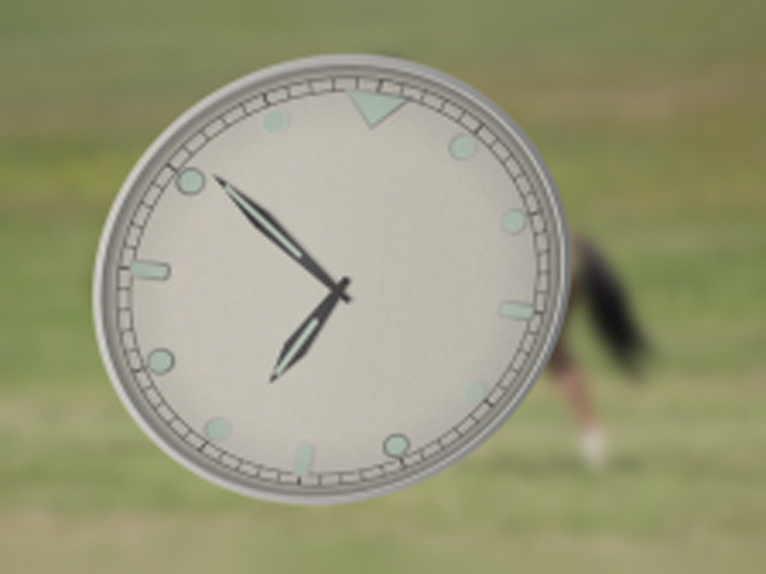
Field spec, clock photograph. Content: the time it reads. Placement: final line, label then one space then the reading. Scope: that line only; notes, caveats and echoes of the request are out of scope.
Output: 6:51
